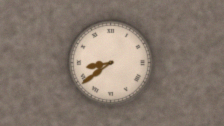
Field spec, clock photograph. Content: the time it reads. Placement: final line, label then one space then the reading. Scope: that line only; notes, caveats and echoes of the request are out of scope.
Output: 8:39
